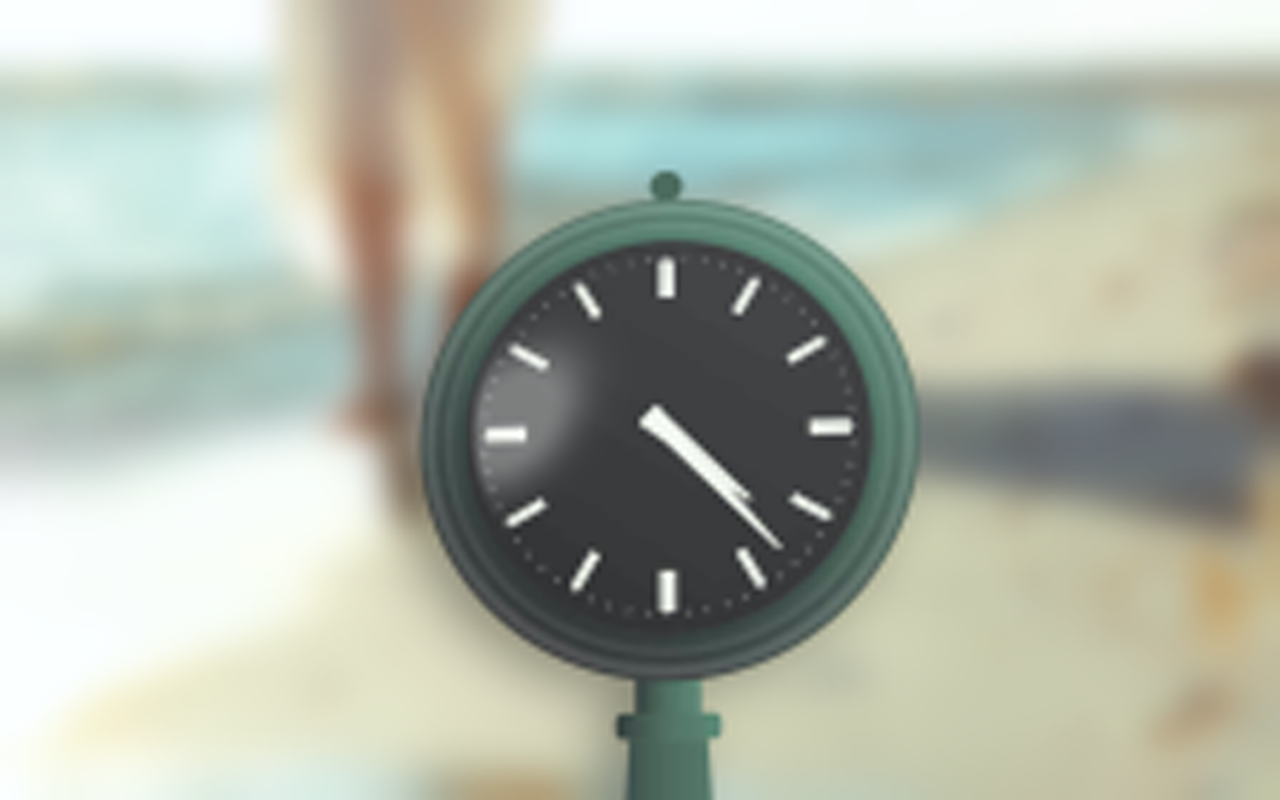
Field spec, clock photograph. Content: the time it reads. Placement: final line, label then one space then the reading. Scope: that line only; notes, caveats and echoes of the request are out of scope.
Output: 4:23
